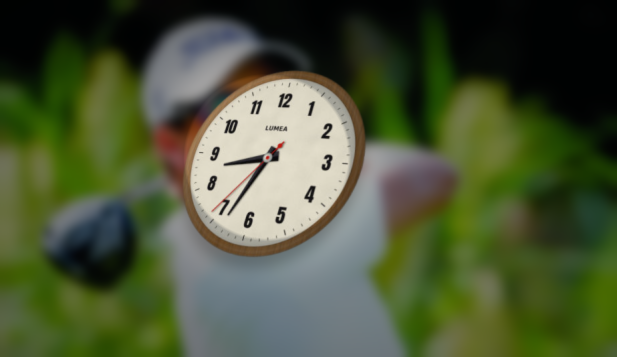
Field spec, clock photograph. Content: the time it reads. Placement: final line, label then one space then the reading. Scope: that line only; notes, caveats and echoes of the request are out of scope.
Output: 8:33:36
